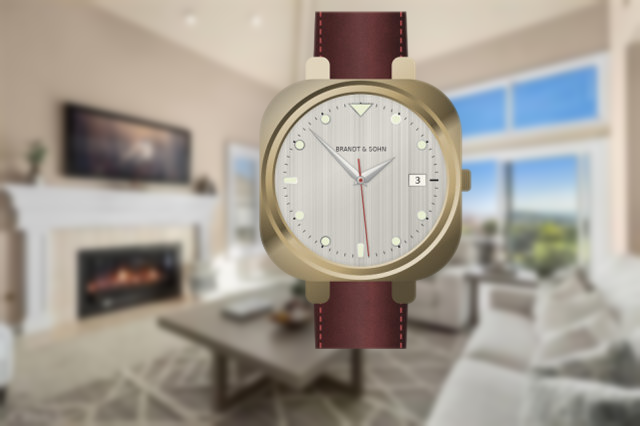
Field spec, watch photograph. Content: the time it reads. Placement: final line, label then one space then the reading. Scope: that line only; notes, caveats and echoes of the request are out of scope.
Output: 1:52:29
